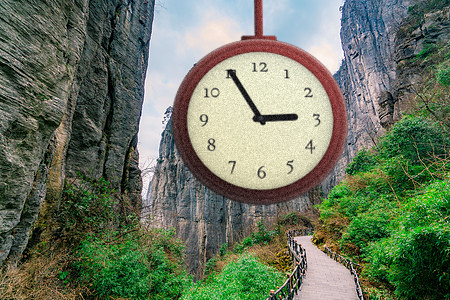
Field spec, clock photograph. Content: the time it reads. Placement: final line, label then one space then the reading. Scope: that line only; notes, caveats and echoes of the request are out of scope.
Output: 2:55
